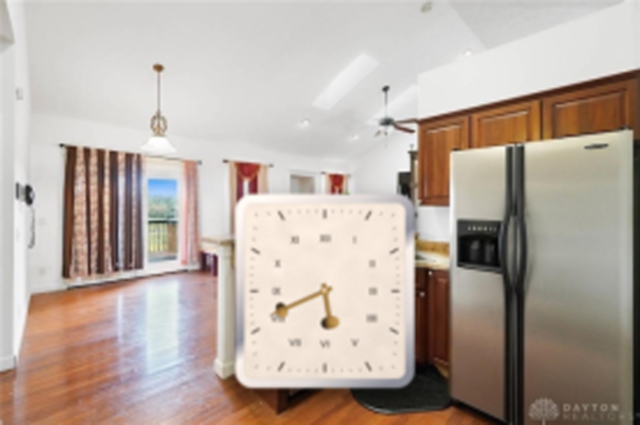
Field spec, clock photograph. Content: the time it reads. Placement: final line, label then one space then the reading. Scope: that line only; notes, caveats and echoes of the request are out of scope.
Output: 5:41
